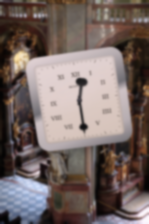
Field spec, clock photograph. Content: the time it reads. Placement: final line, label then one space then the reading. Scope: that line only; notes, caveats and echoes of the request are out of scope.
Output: 12:30
